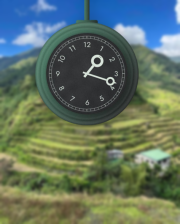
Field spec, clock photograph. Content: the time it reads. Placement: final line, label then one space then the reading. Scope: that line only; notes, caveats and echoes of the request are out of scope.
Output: 1:18
